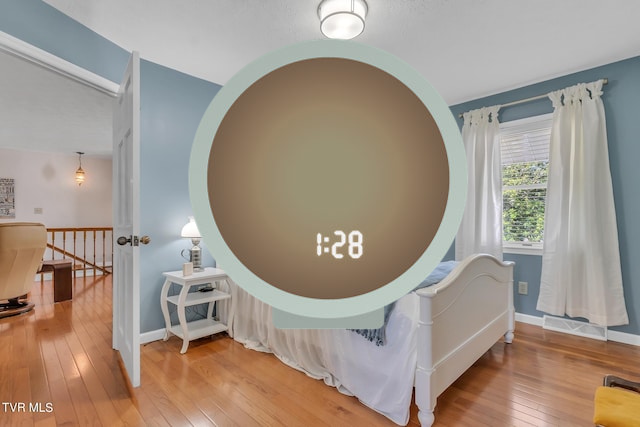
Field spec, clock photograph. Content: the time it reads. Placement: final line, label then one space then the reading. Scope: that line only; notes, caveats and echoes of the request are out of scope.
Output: 1:28
